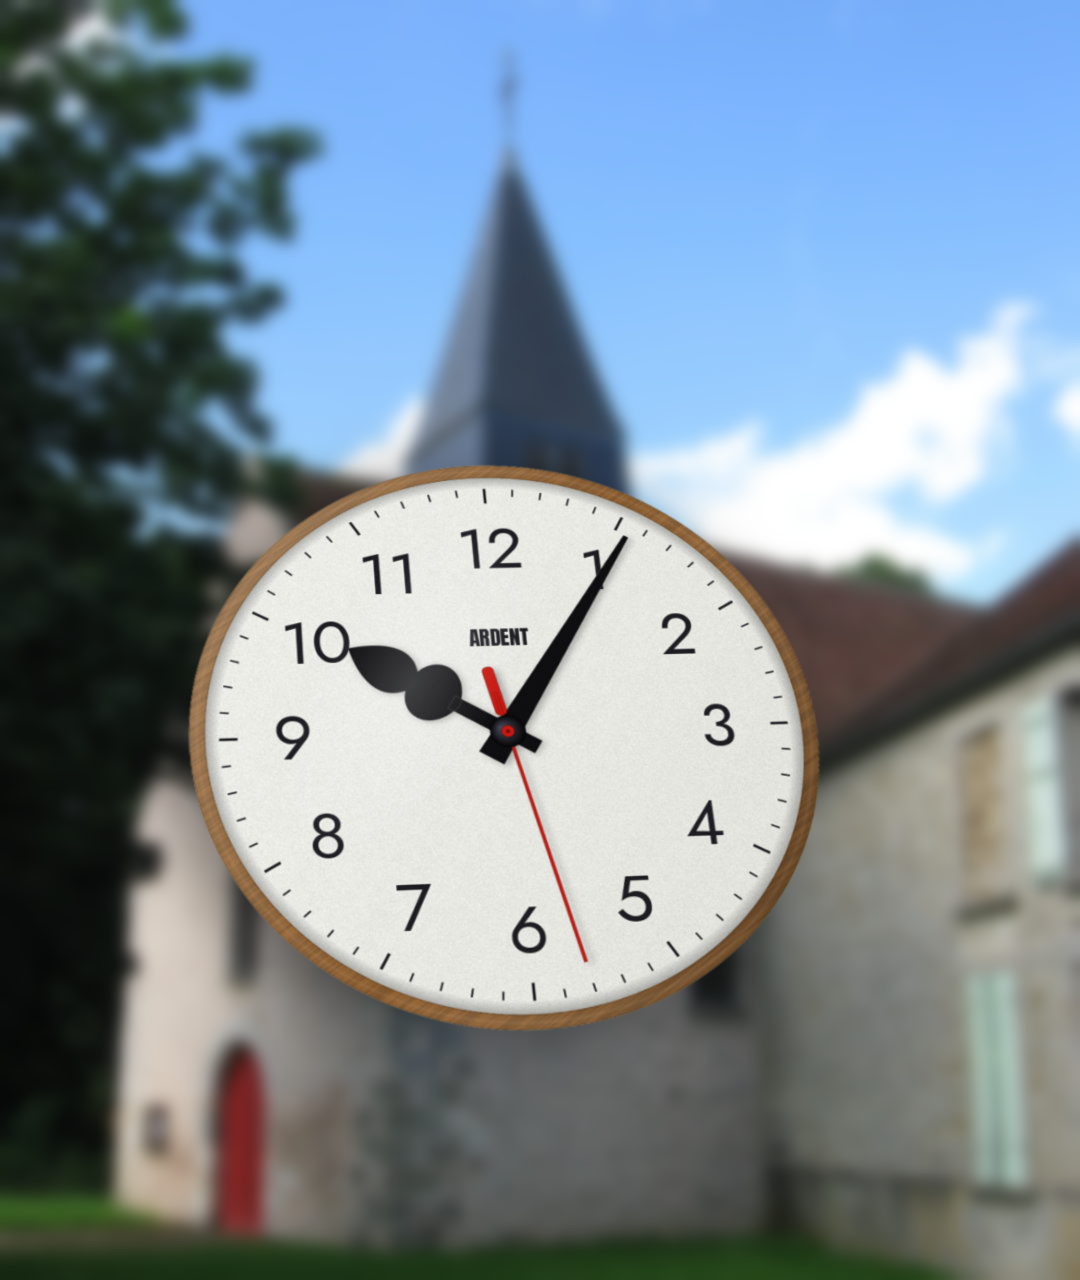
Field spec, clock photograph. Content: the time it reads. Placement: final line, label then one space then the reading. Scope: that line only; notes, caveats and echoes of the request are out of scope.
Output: 10:05:28
